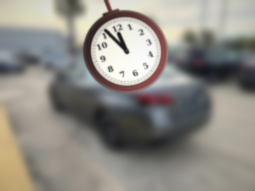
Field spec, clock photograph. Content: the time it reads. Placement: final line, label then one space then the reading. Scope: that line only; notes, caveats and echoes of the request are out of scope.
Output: 11:56
